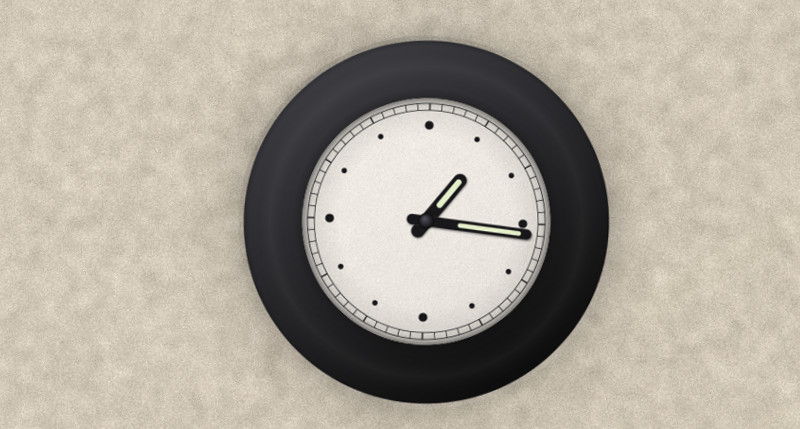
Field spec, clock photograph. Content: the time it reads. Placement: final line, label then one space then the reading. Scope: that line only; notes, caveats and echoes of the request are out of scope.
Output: 1:16
